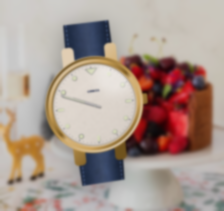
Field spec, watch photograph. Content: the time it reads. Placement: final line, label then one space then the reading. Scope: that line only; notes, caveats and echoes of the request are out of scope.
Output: 9:49
